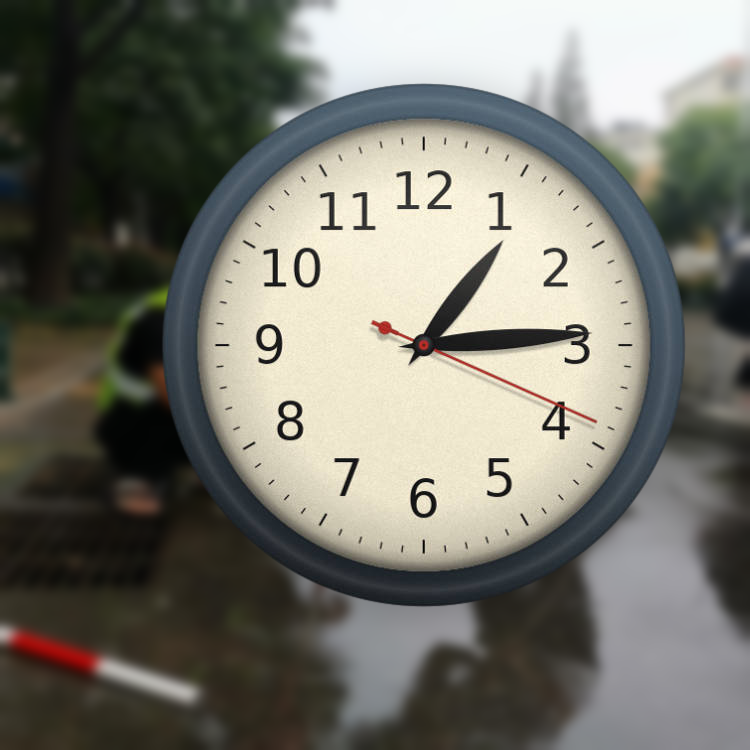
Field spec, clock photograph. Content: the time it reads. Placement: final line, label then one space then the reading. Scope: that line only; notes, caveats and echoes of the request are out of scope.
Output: 1:14:19
